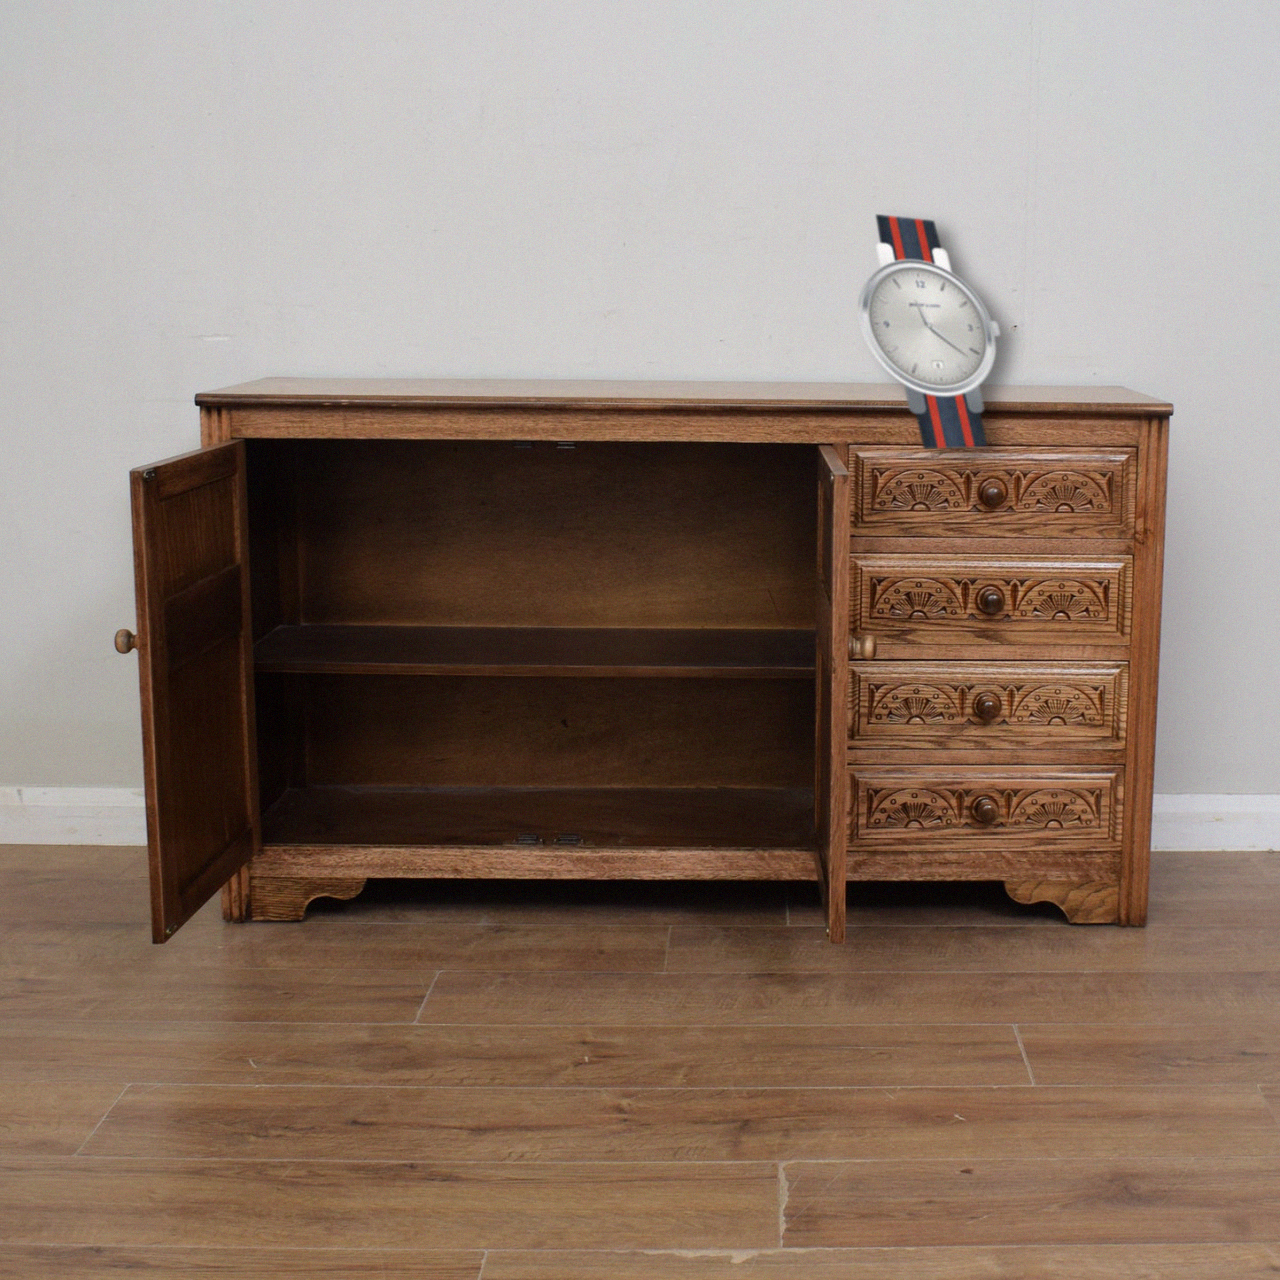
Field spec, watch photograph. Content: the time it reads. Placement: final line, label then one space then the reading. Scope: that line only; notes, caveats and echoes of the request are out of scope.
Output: 11:22
